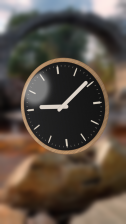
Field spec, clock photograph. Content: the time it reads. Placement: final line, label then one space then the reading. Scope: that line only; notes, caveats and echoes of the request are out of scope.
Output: 9:09
